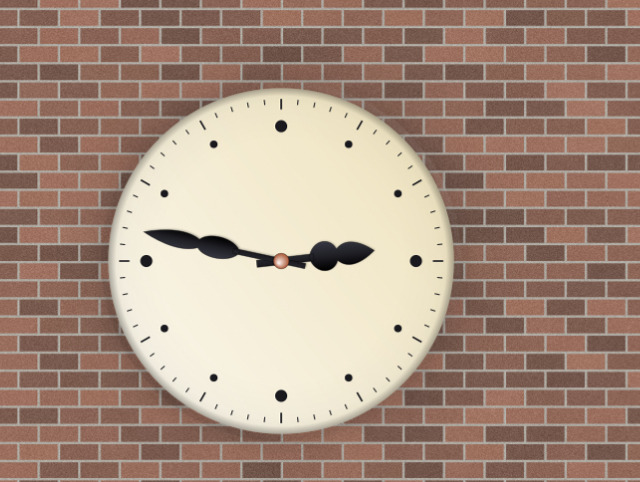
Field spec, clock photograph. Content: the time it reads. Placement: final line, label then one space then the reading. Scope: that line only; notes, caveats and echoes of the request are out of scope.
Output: 2:47
